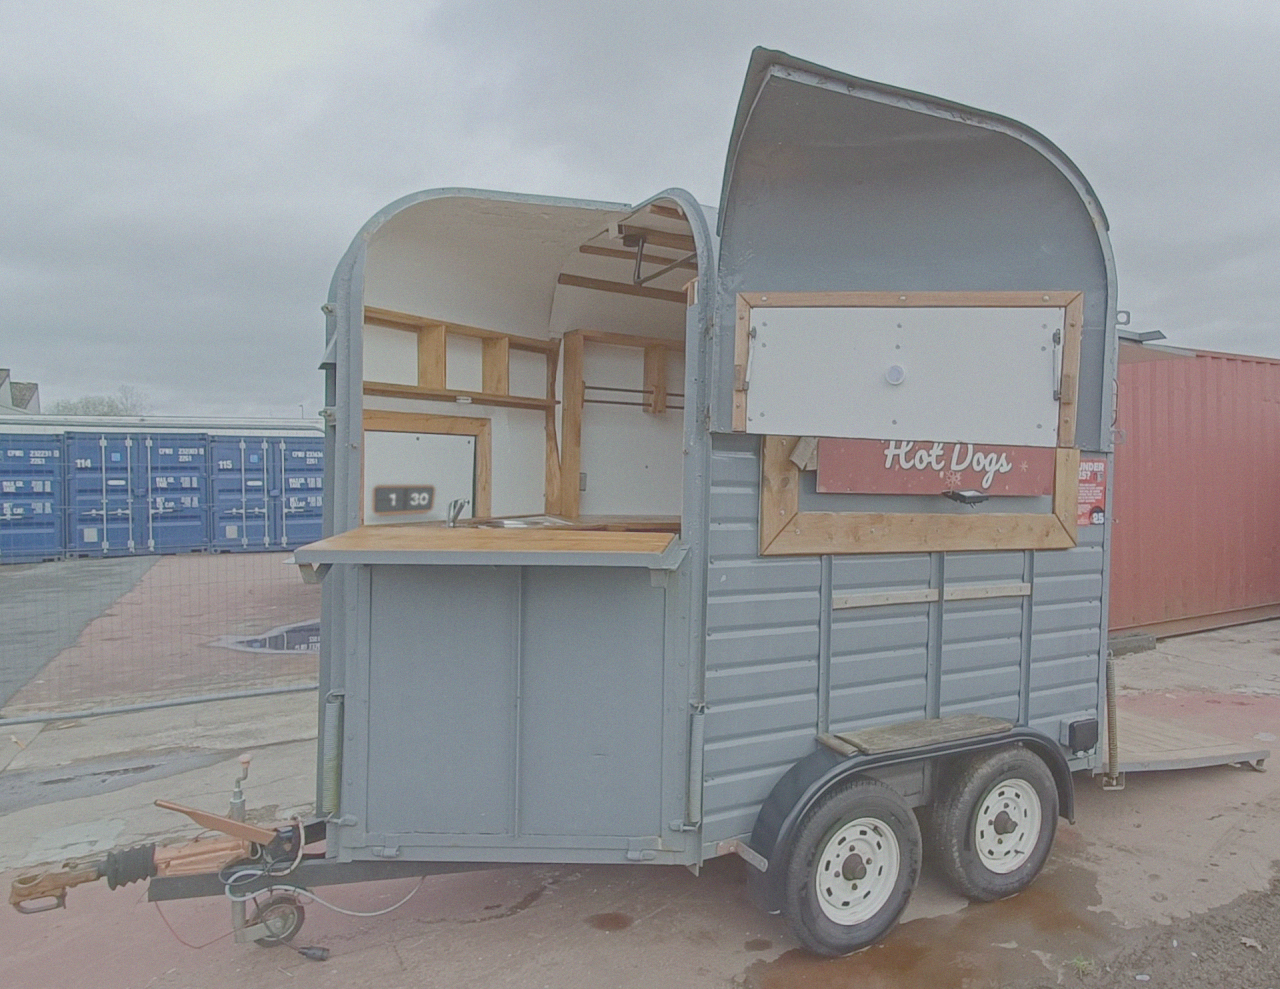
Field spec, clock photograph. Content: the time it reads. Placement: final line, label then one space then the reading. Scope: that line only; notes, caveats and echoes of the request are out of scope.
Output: 1:30
